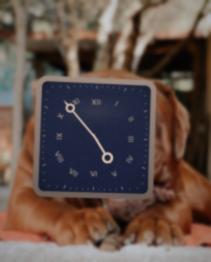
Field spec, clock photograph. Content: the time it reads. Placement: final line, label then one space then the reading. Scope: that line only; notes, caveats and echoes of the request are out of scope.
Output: 4:53
